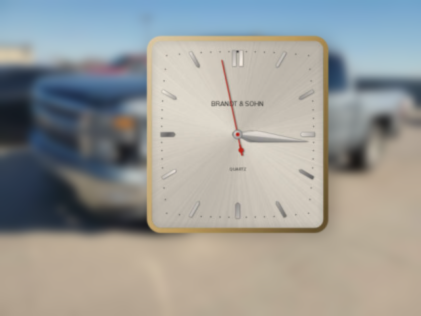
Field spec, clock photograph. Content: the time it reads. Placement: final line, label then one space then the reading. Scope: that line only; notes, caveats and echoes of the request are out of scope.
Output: 3:15:58
